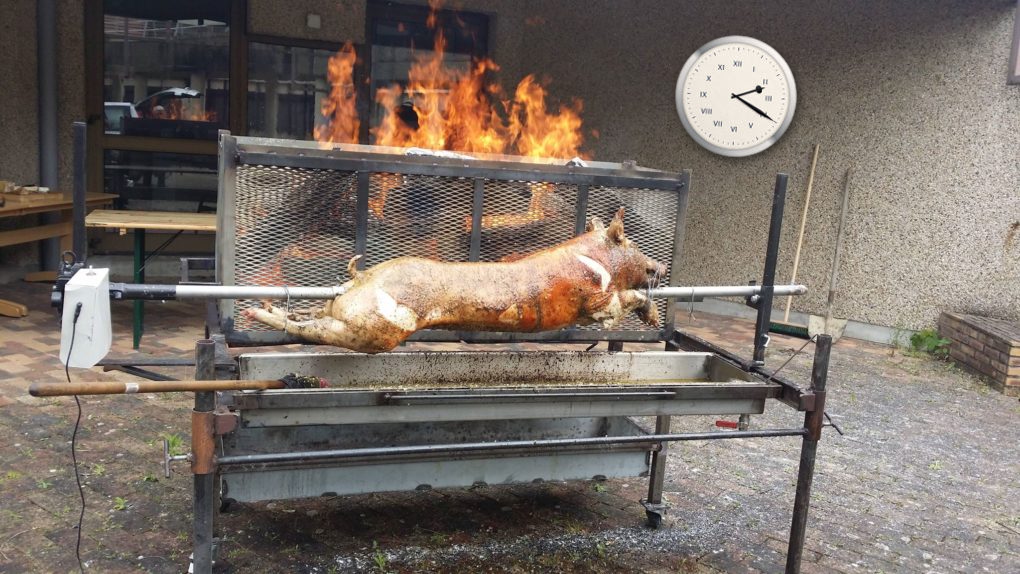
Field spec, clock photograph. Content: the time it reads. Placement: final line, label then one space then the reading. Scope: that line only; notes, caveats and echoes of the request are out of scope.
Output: 2:20
